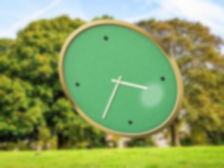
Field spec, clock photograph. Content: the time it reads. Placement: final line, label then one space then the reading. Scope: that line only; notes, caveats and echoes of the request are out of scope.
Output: 3:36
